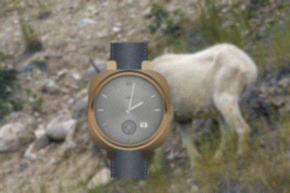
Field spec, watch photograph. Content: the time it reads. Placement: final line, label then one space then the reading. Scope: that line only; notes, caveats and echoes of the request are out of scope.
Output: 2:02
